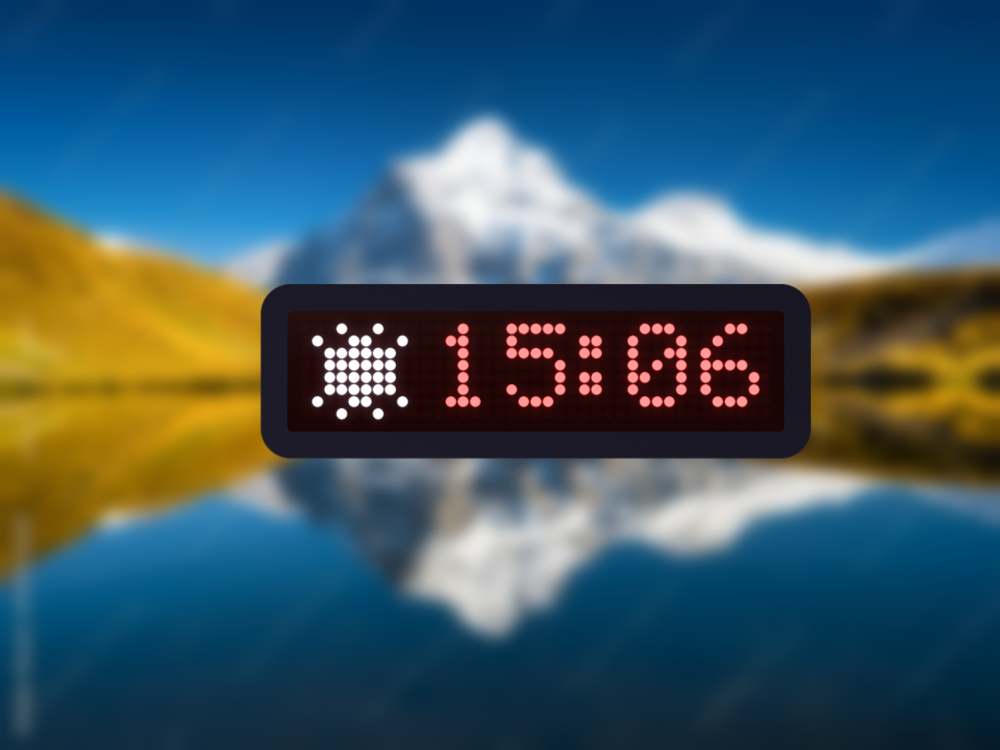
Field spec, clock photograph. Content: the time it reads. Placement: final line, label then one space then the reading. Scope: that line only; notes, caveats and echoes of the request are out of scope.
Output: 15:06
